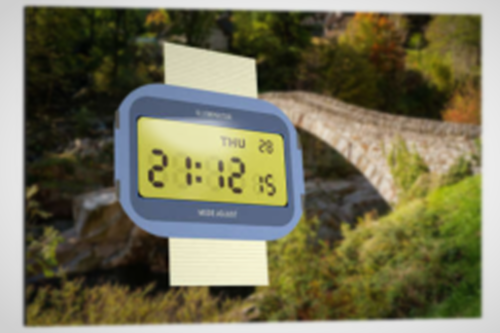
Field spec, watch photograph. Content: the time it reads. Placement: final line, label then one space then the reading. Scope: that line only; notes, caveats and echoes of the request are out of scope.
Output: 21:12:15
